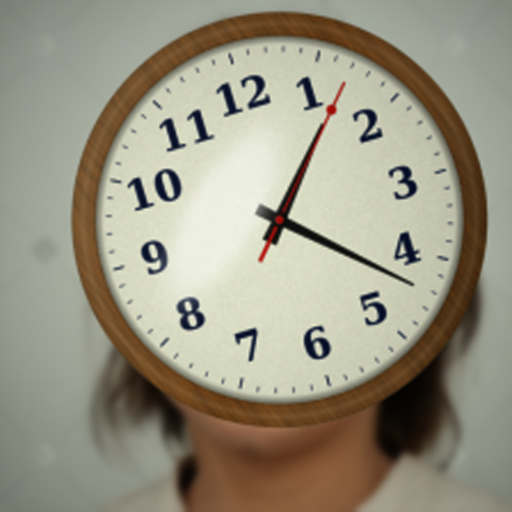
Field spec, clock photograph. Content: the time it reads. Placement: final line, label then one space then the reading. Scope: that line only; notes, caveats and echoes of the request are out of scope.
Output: 1:22:07
